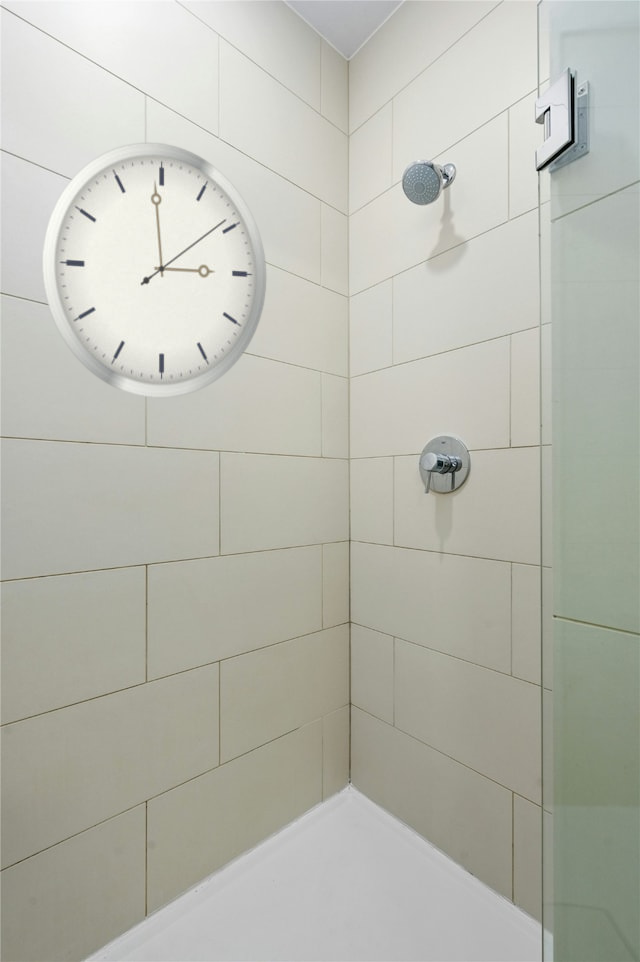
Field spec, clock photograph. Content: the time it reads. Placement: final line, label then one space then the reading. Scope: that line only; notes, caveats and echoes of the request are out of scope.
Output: 2:59:09
